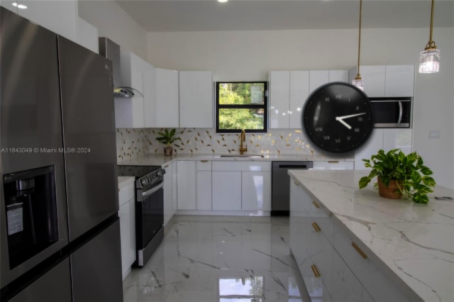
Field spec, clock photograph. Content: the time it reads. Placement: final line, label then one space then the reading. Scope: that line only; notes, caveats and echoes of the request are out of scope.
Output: 4:13
